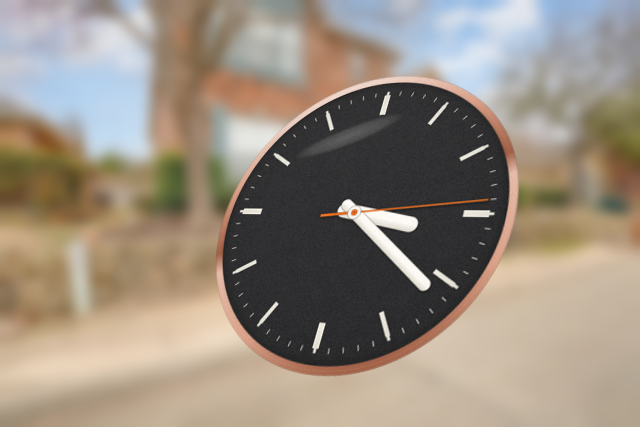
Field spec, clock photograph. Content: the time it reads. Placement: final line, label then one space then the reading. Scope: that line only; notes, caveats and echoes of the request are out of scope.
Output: 3:21:14
